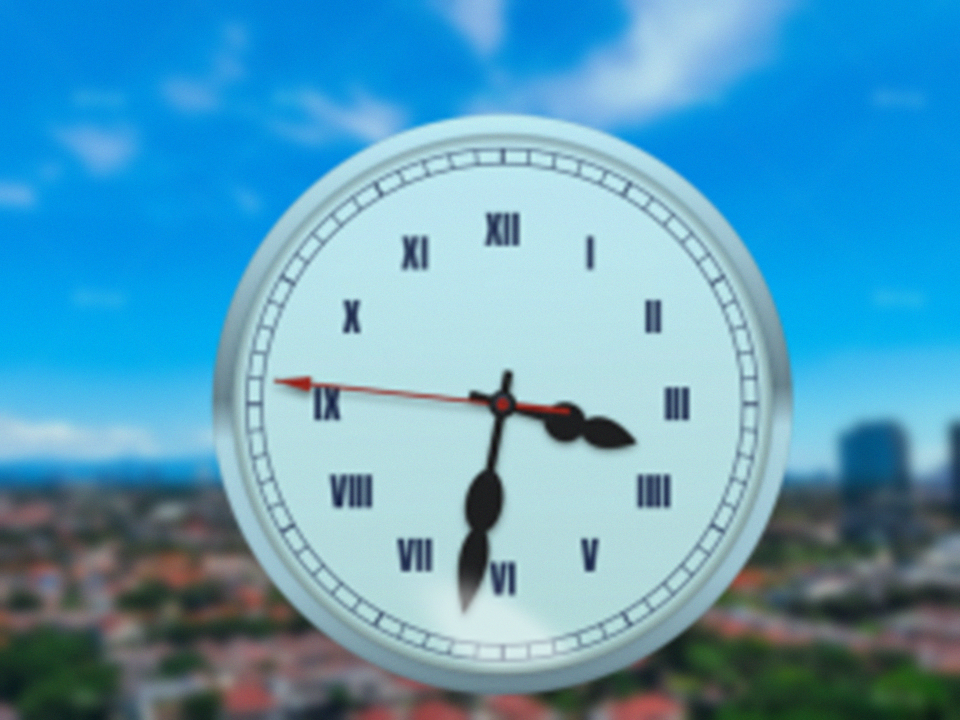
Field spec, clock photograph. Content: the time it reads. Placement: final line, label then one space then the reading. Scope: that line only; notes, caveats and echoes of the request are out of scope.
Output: 3:31:46
